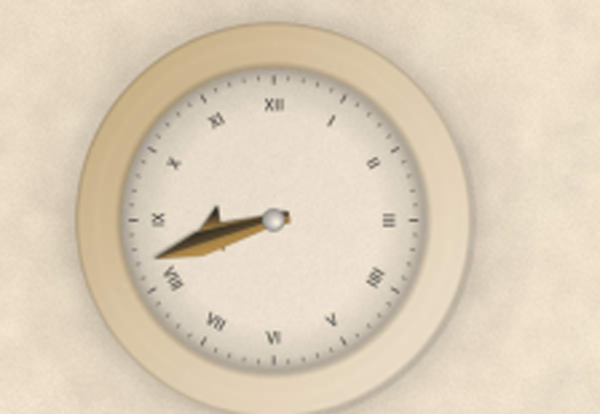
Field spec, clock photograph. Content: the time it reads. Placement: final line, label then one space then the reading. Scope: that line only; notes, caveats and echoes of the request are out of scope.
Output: 8:42
